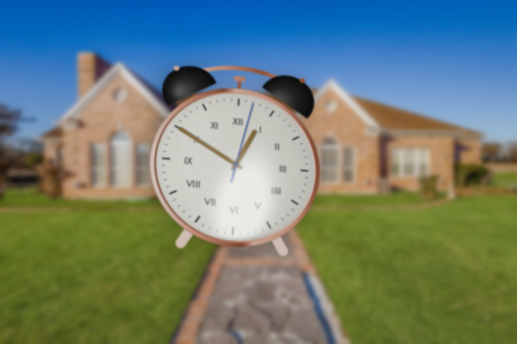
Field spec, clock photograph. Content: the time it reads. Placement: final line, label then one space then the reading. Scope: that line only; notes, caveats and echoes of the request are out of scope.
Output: 12:50:02
